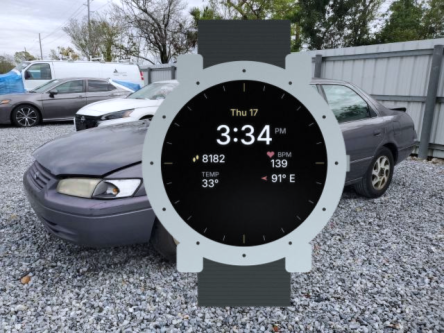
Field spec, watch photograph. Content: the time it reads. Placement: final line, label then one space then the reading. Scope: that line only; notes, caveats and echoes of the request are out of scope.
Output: 3:34
